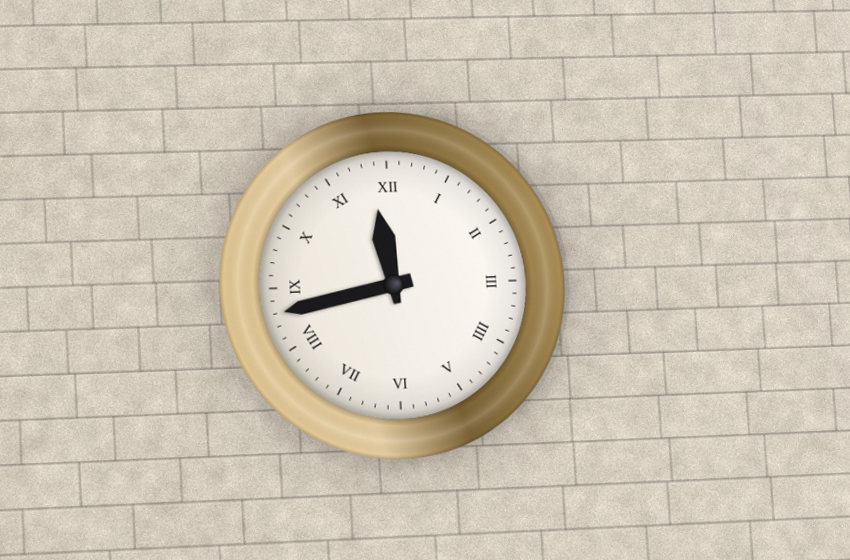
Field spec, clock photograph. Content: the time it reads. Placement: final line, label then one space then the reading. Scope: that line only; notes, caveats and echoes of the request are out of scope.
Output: 11:43
